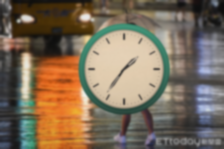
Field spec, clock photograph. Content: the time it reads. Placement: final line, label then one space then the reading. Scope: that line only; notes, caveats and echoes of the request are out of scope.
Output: 1:36
